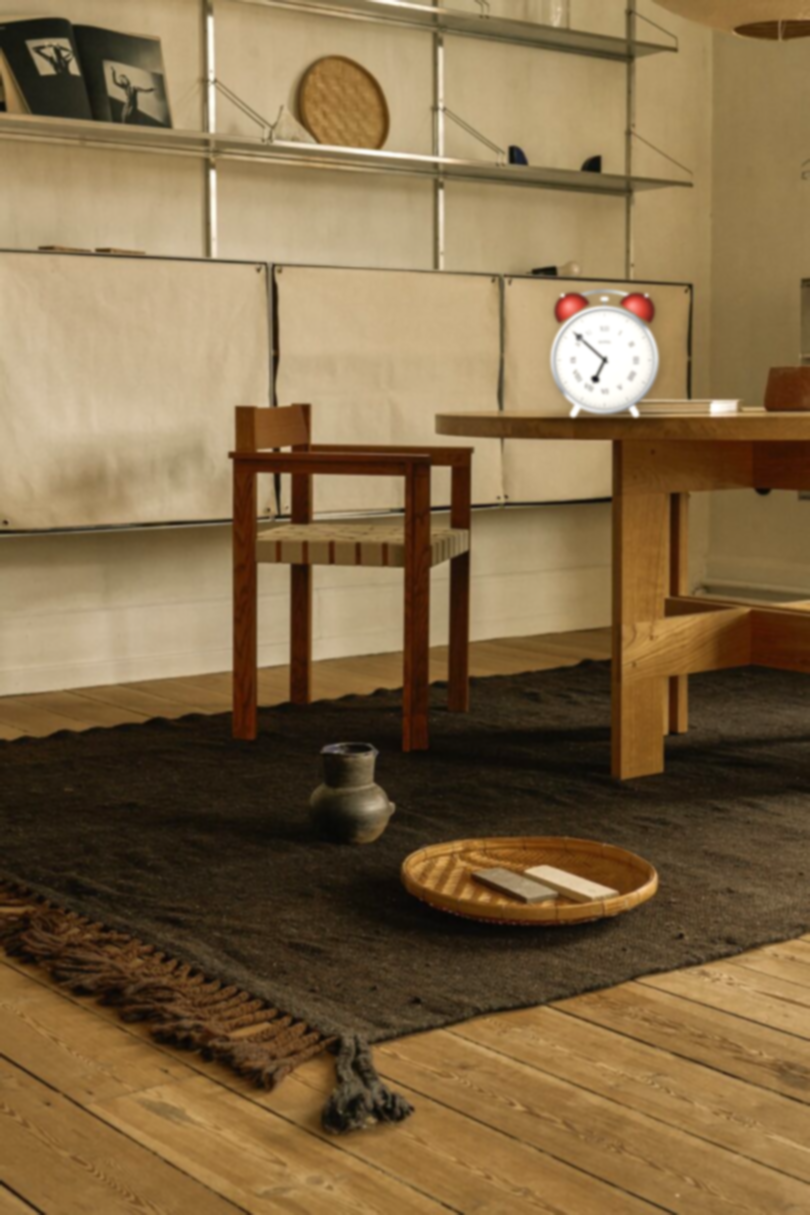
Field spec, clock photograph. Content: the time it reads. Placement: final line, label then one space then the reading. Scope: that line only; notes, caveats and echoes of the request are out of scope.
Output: 6:52
